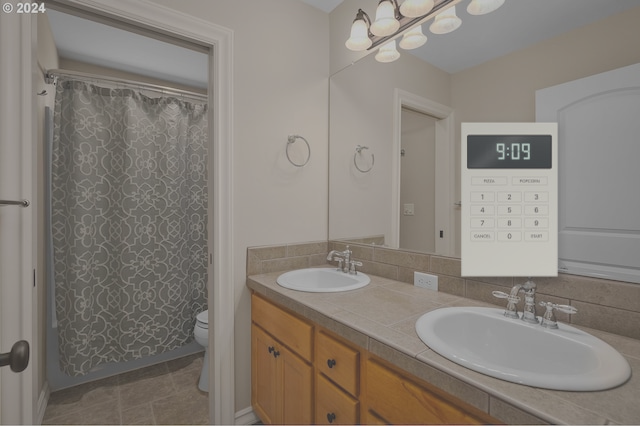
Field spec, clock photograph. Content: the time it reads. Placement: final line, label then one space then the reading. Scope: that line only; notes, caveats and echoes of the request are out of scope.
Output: 9:09
